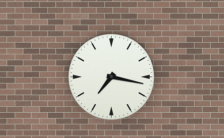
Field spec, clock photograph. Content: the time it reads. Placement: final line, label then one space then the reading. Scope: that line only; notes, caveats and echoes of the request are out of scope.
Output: 7:17
